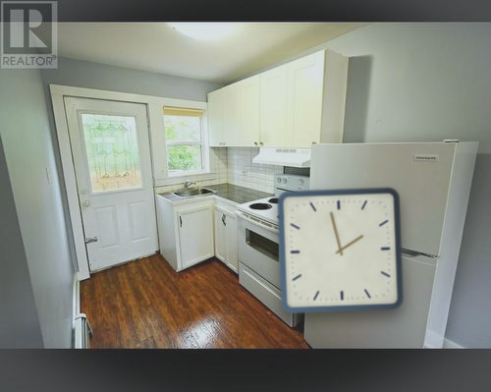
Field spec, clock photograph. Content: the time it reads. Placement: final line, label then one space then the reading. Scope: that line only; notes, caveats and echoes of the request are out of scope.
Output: 1:58
